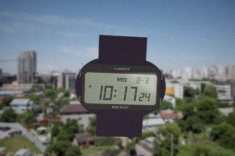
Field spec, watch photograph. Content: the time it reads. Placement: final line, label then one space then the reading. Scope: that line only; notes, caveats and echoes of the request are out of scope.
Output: 10:17:24
